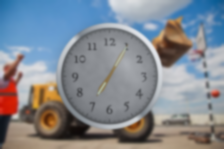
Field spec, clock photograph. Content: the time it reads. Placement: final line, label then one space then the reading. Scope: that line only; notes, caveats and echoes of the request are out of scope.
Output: 7:05
